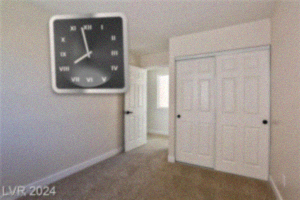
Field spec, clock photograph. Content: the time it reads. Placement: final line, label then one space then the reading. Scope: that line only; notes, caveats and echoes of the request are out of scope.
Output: 7:58
